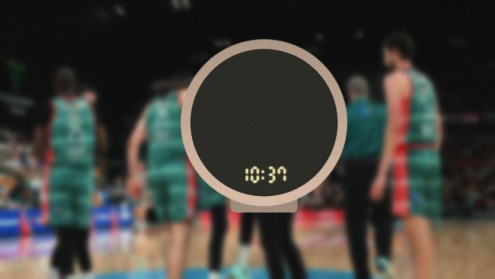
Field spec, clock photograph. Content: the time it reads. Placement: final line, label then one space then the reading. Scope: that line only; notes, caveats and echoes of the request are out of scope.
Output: 10:37
